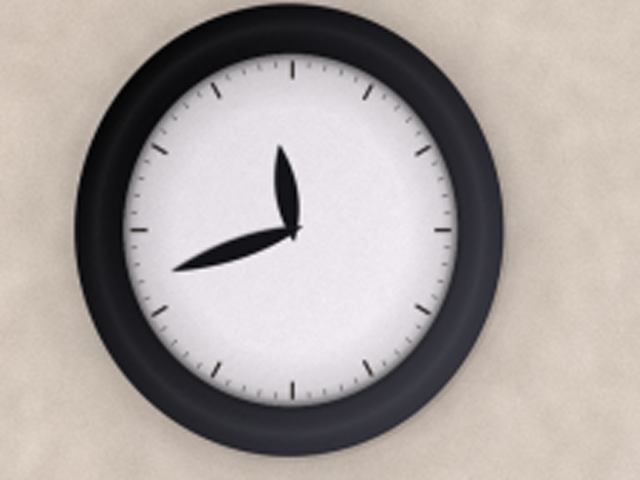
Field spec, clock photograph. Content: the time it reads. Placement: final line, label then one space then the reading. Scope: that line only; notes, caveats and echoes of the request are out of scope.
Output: 11:42
